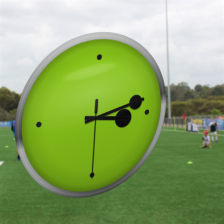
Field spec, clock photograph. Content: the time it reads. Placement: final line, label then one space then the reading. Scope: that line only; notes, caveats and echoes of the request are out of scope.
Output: 3:12:30
